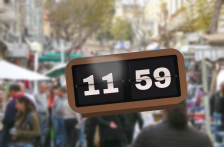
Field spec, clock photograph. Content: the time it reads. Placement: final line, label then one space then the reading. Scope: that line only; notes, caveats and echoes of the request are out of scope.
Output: 11:59
